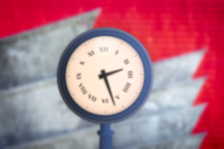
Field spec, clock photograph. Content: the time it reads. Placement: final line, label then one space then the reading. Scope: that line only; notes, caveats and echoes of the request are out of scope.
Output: 2:27
